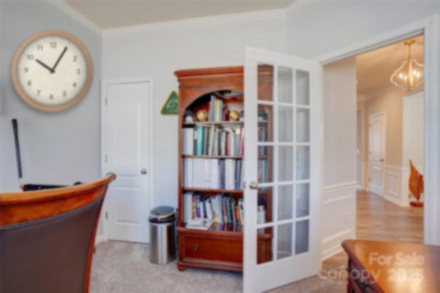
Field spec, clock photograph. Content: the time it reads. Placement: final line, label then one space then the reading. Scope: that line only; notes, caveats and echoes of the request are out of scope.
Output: 10:05
